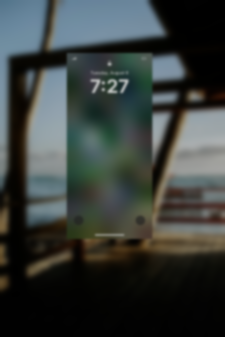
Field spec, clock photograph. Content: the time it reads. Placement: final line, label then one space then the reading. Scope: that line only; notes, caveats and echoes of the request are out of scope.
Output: 7:27
